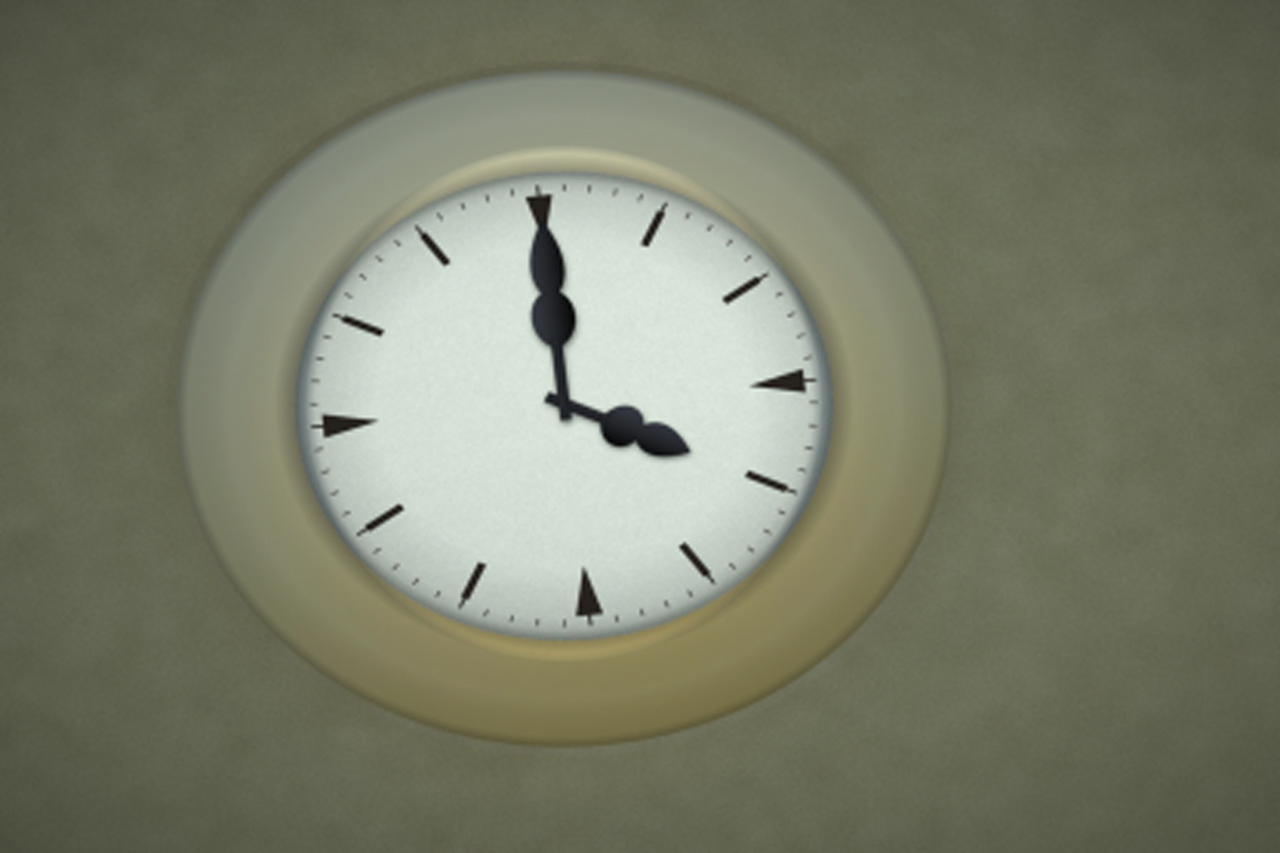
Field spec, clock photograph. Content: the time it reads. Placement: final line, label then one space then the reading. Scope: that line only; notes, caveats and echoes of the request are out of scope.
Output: 4:00
